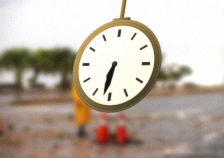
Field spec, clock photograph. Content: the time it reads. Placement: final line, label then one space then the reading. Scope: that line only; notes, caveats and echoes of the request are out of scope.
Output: 6:32
